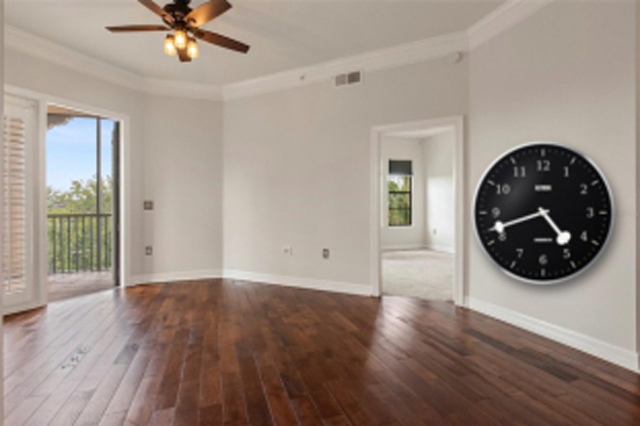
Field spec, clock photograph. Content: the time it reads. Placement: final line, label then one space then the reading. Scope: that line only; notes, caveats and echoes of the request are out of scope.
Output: 4:42
